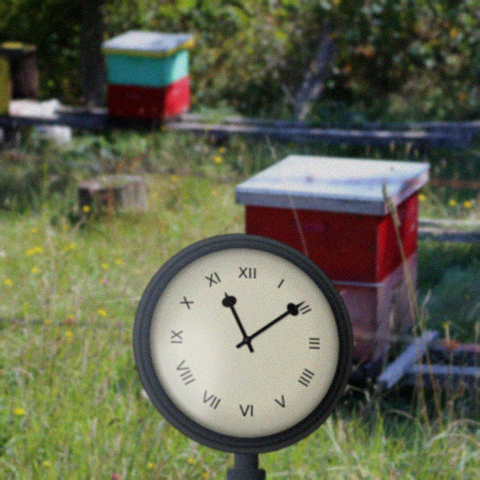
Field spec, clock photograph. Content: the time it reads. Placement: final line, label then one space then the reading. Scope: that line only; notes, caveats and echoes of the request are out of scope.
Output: 11:09
